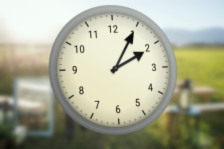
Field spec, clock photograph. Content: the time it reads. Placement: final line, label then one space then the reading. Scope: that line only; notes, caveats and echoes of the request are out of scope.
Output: 2:05
